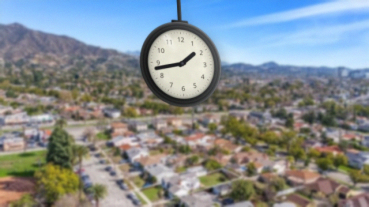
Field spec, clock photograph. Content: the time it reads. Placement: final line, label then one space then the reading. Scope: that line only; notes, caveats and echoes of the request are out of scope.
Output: 1:43
